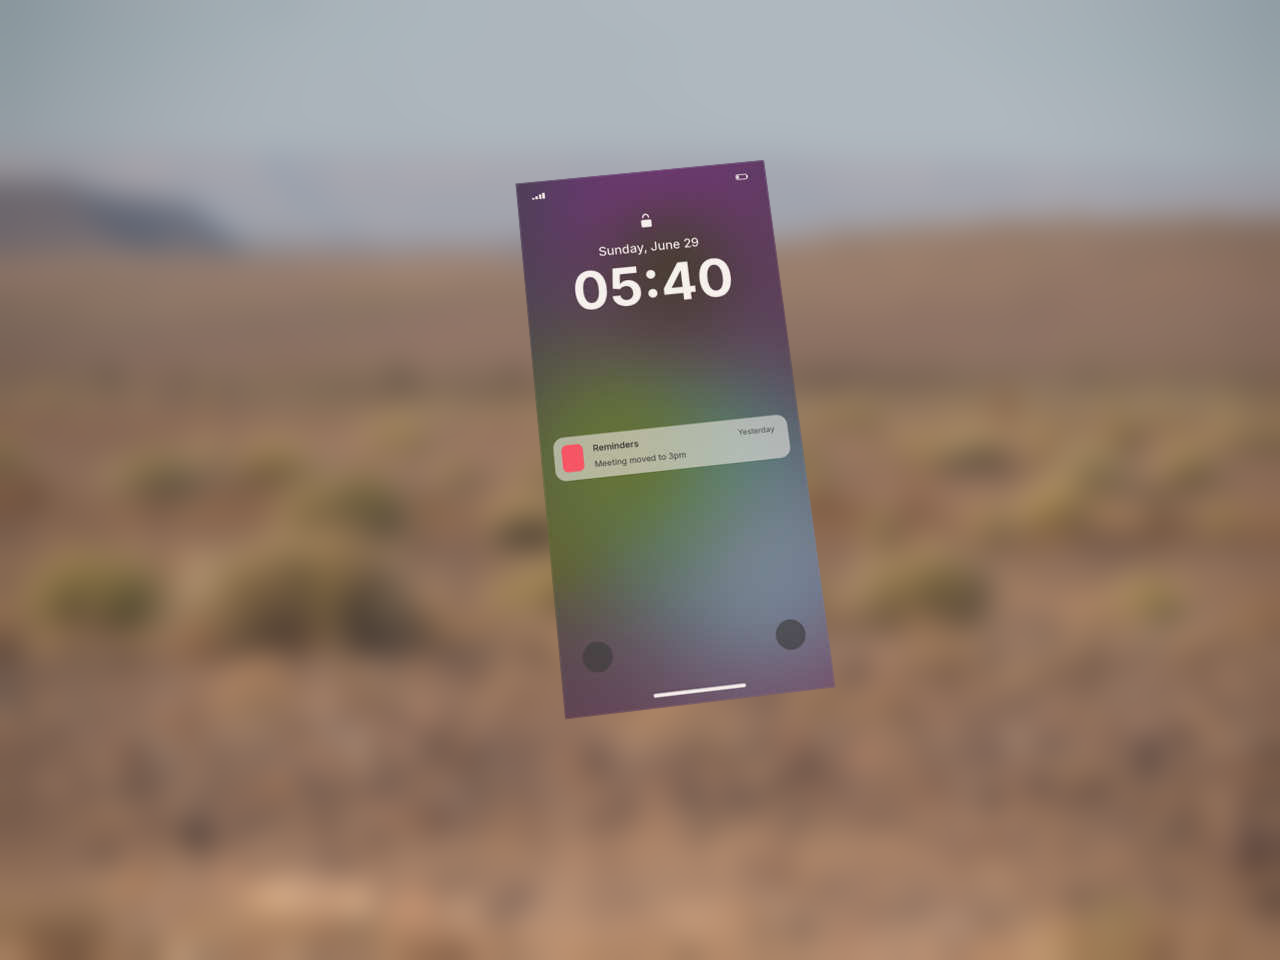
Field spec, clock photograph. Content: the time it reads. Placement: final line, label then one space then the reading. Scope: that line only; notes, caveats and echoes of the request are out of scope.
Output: 5:40
